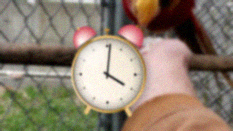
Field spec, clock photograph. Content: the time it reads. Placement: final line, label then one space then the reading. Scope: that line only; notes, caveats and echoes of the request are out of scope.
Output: 4:01
